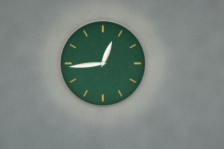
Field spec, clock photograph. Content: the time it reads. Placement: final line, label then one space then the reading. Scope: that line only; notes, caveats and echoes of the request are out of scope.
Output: 12:44
